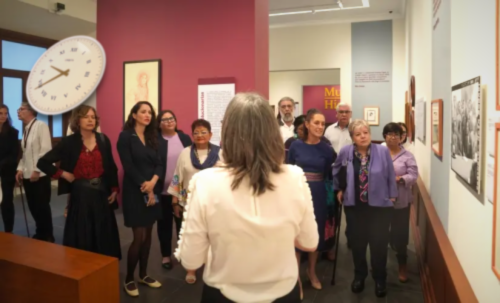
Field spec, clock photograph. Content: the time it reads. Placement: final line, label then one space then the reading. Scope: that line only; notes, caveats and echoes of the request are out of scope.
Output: 9:39
